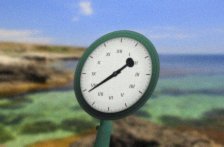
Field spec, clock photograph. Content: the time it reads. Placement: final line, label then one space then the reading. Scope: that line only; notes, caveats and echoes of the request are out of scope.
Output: 1:39
